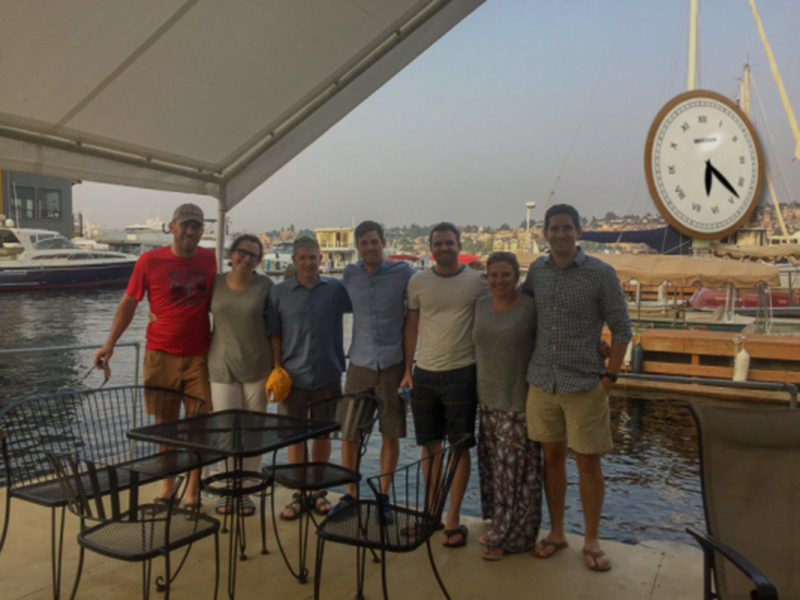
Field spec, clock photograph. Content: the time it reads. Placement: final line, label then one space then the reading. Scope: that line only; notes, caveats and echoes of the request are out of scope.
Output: 6:23
